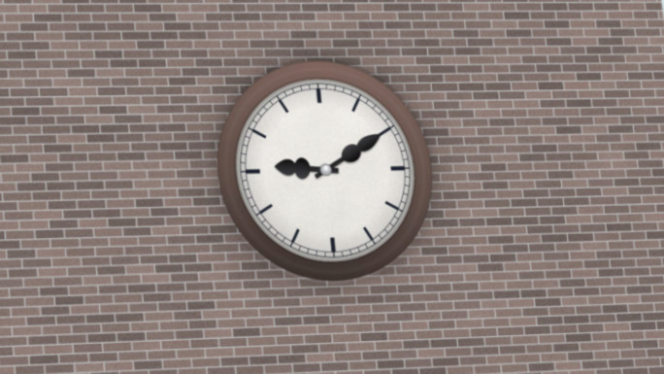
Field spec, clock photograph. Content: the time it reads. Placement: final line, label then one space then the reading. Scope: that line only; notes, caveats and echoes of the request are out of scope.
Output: 9:10
